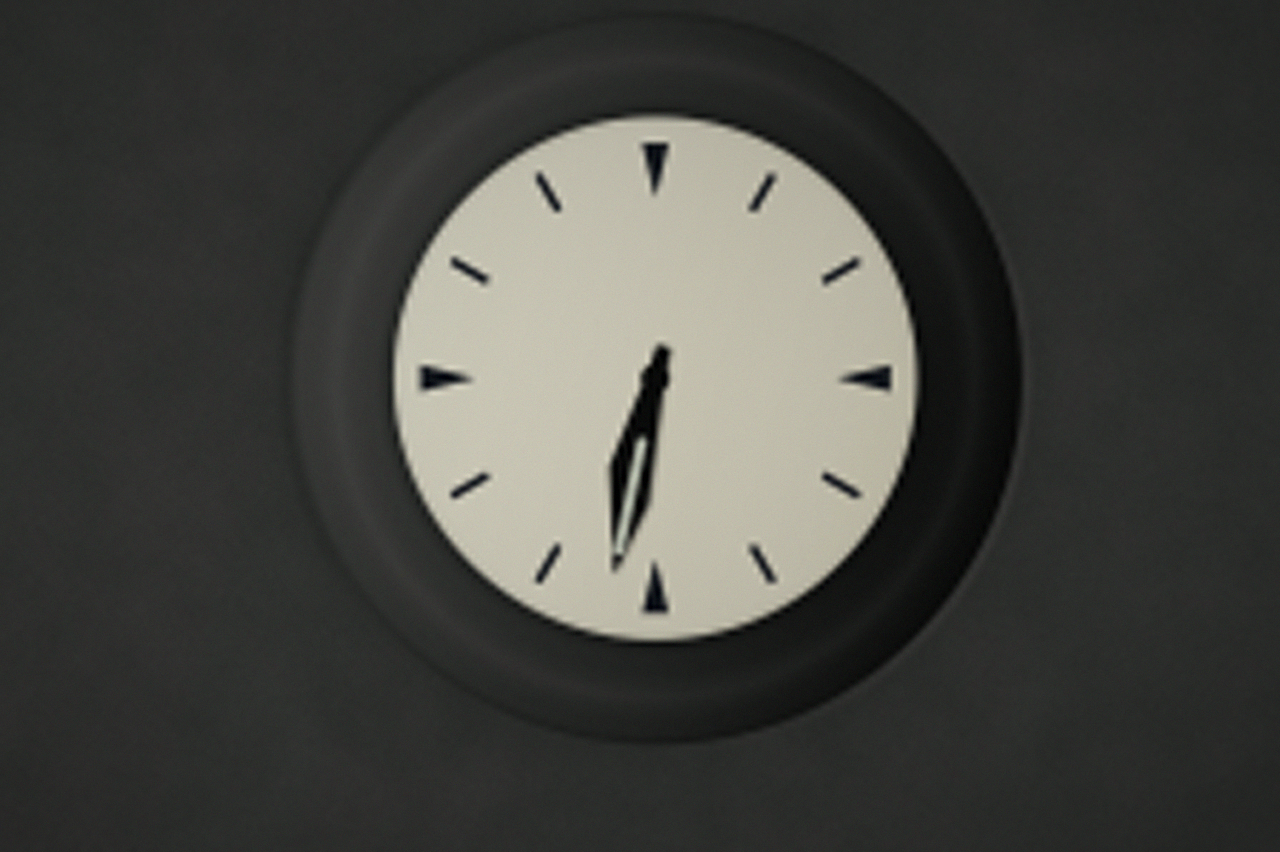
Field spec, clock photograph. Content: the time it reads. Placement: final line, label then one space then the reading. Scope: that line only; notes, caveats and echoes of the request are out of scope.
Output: 6:32
